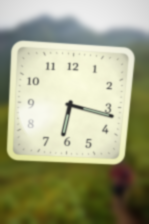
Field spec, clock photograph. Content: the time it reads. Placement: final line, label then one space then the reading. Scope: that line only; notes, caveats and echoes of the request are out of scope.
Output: 6:17
